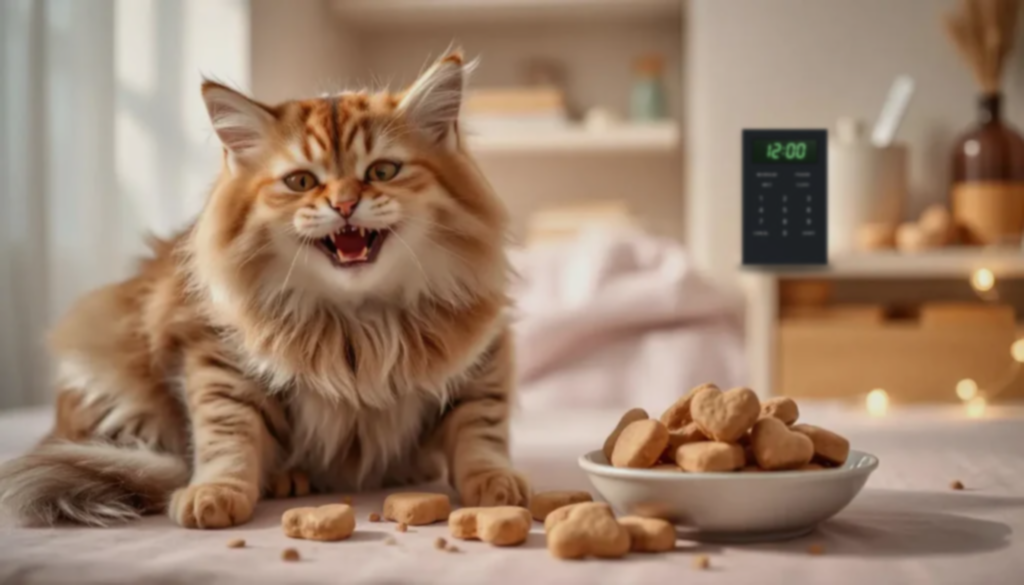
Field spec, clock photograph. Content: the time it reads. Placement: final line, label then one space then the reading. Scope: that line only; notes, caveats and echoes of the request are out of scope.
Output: 12:00
